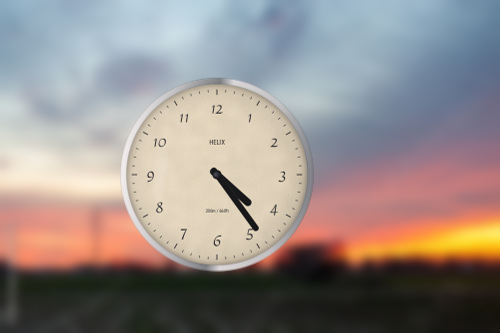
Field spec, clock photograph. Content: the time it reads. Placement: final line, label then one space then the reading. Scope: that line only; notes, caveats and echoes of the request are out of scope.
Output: 4:24
